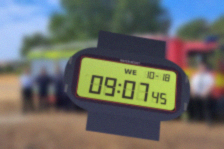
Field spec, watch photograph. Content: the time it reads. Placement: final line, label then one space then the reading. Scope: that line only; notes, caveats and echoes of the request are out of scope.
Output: 9:07:45
